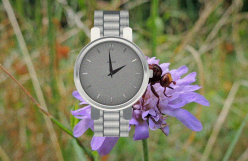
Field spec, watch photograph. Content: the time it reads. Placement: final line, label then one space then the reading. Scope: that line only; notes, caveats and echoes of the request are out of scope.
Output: 1:59
